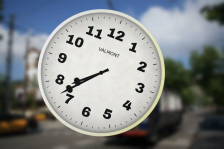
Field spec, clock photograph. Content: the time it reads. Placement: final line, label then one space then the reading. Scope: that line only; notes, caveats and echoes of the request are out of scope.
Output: 7:37
